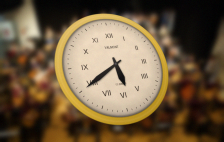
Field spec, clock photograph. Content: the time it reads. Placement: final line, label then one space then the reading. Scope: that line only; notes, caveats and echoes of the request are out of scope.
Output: 5:40
